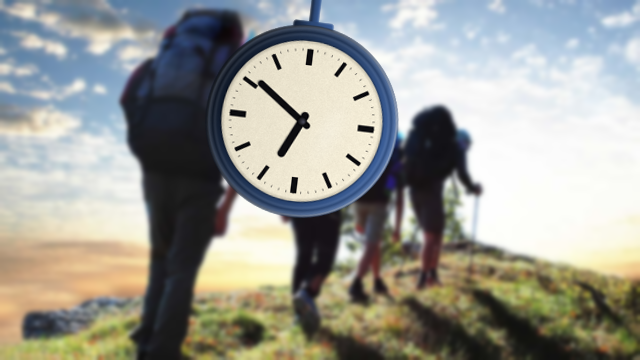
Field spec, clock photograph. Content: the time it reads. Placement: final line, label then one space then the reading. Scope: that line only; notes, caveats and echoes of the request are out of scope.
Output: 6:51
